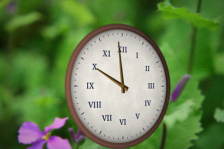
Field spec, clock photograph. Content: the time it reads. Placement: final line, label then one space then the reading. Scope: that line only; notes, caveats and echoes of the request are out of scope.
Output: 9:59
